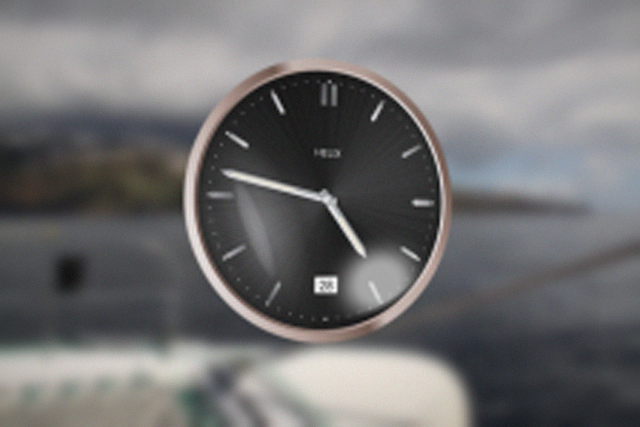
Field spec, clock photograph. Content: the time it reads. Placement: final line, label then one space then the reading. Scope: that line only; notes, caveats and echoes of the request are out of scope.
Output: 4:47
